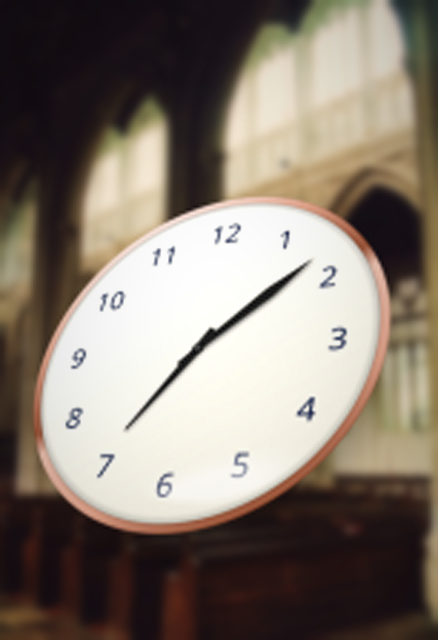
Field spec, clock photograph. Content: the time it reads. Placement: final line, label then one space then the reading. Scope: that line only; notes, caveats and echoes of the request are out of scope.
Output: 7:08
